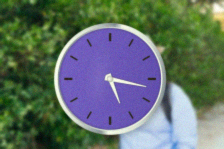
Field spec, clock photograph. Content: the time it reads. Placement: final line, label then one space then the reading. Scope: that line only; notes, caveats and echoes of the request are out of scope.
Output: 5:17
